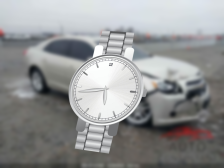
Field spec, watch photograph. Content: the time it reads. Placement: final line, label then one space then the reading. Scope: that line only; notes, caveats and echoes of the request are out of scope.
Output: 5:43
